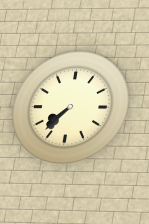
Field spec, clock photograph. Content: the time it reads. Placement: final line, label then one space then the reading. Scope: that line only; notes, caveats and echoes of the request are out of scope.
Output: 7:37
